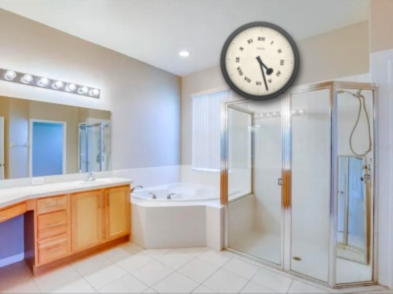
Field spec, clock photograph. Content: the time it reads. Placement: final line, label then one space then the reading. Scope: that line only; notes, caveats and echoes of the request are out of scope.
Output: 4:27
